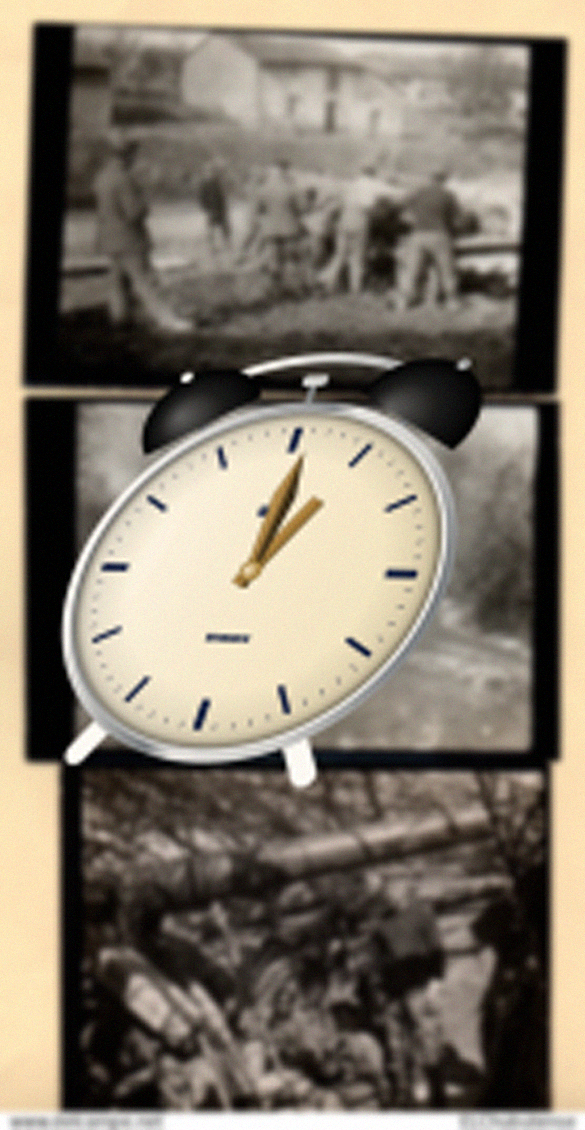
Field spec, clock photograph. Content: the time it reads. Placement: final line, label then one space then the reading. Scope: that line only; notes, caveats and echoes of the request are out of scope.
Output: 1:01
